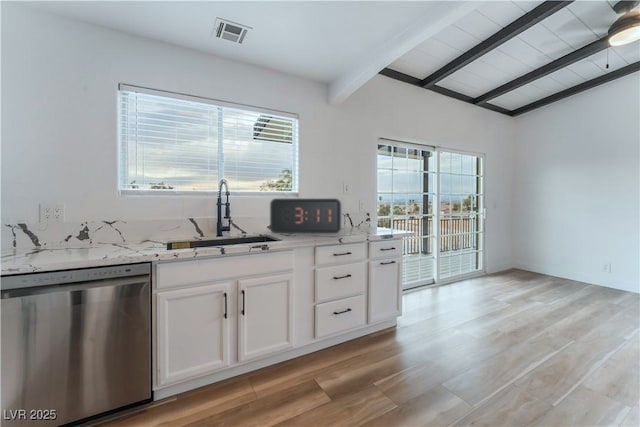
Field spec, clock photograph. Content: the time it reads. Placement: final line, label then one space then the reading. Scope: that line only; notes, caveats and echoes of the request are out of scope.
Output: 3:11
